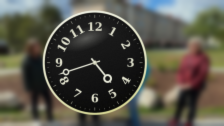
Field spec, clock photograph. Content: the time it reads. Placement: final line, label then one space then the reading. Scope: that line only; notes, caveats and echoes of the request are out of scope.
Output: 4:42
